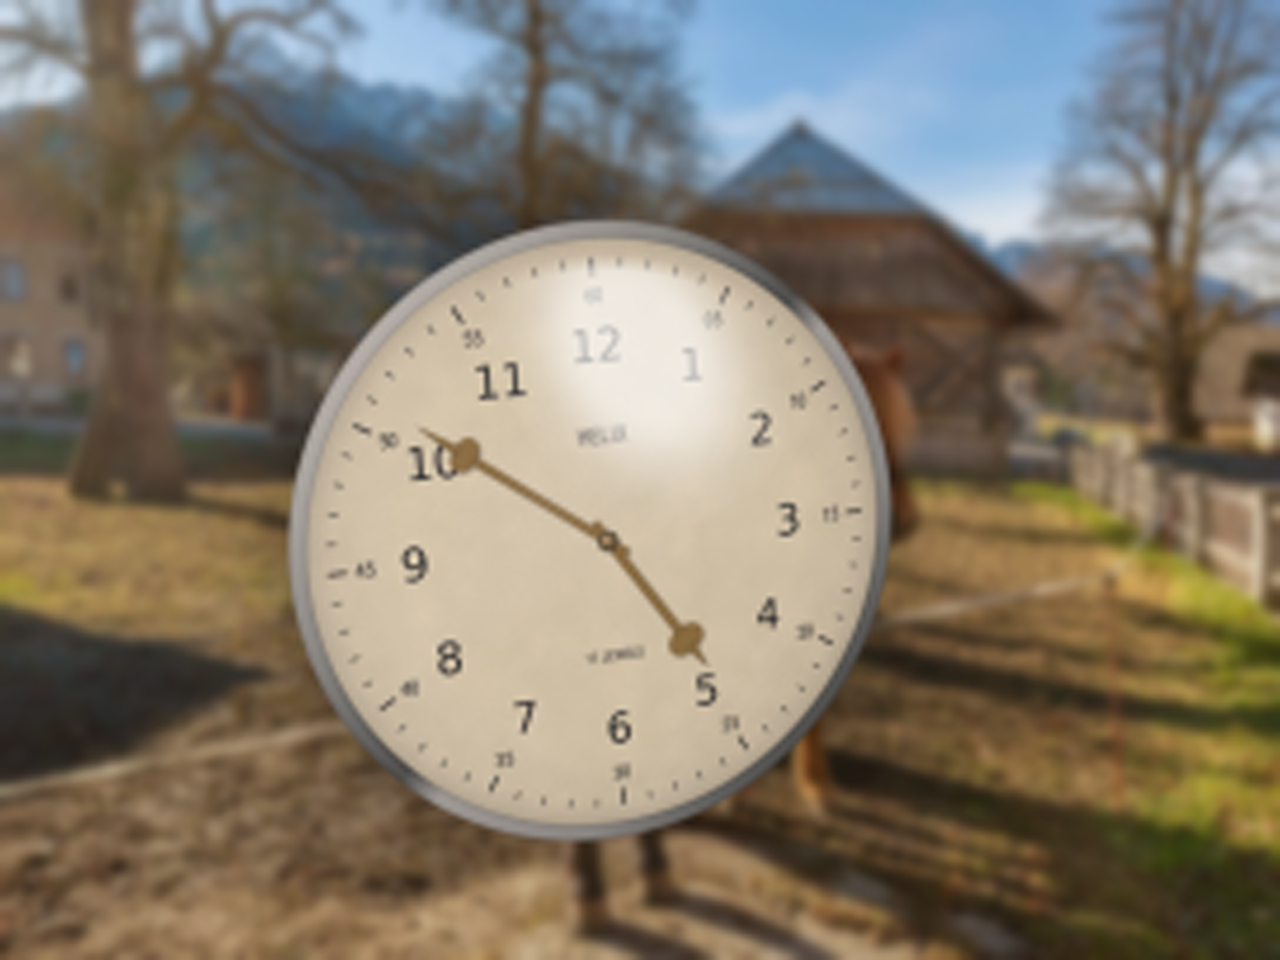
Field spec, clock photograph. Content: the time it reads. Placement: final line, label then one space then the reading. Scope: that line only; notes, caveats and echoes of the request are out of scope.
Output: 4:51
